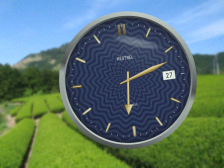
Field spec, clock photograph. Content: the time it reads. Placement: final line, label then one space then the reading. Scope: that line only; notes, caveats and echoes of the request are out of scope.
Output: 6:12
